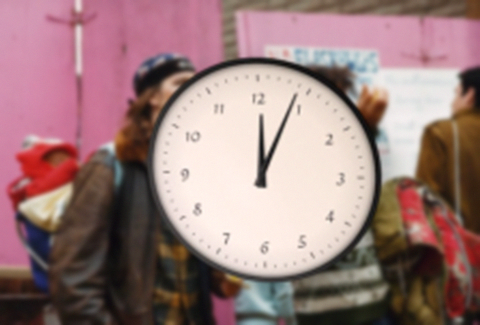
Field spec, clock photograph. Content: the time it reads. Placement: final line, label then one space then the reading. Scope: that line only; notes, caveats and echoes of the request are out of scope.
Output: 12:04
